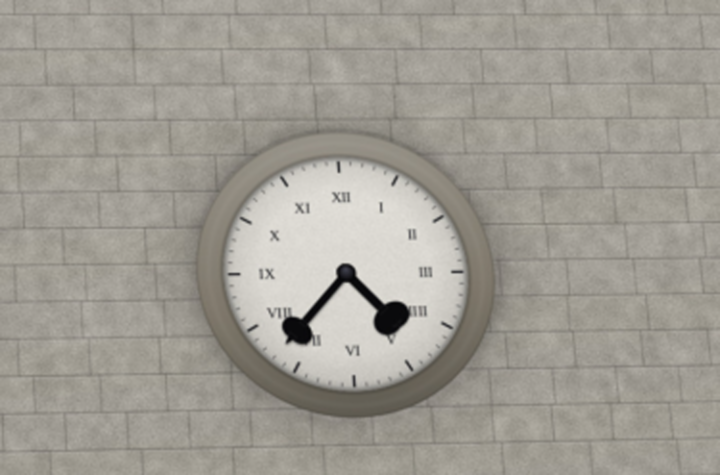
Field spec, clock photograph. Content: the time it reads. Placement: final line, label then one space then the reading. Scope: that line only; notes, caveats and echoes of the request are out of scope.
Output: 4:37
